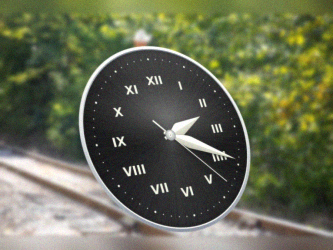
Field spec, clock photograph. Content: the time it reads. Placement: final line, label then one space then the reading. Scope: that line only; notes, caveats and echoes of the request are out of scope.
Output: 2:19:23
